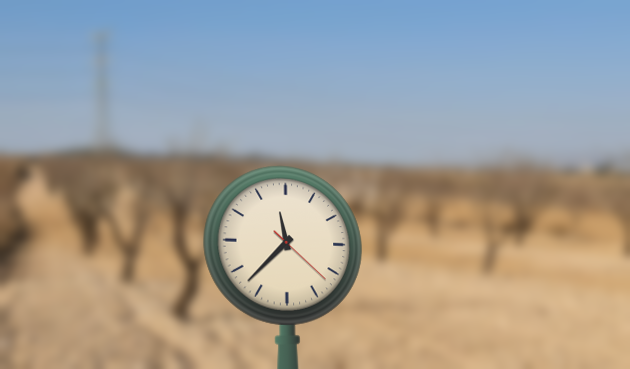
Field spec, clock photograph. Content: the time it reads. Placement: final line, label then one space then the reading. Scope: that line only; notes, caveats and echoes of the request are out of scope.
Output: 11:37:22
